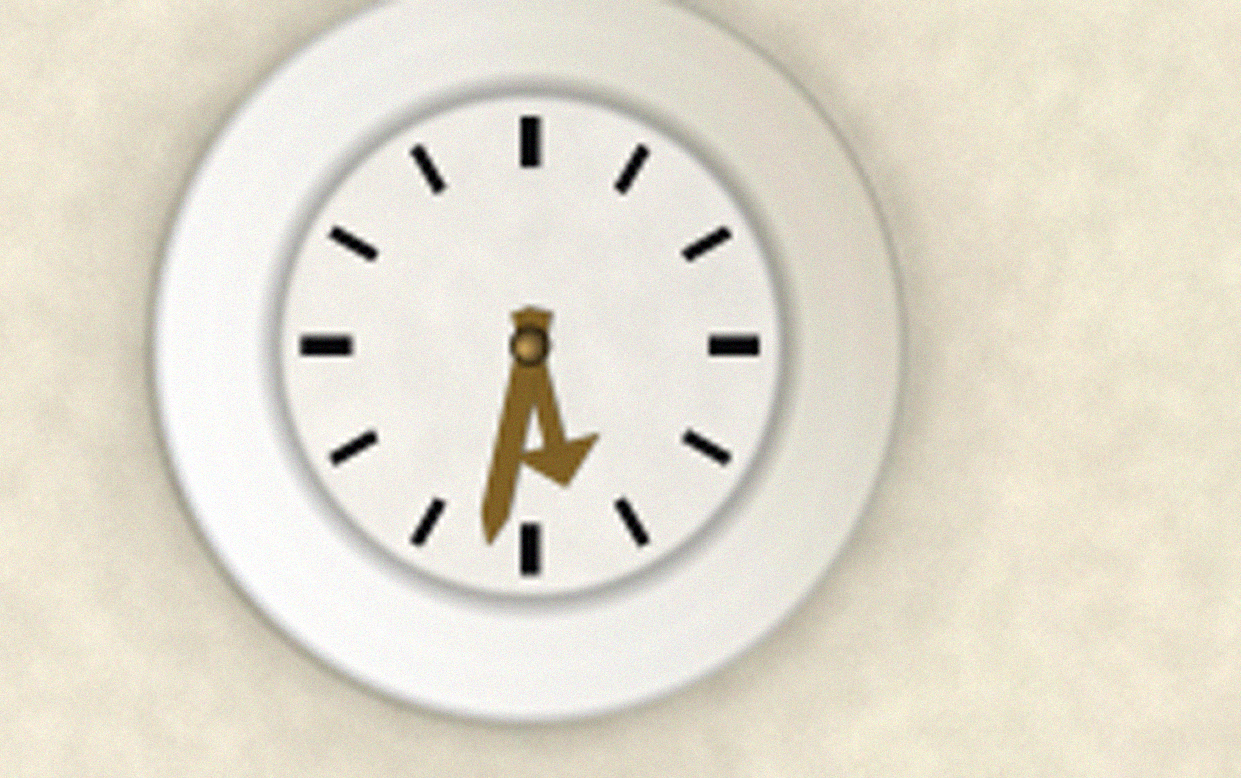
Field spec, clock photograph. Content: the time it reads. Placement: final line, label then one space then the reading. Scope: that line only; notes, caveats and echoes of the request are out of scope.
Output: 5:32
